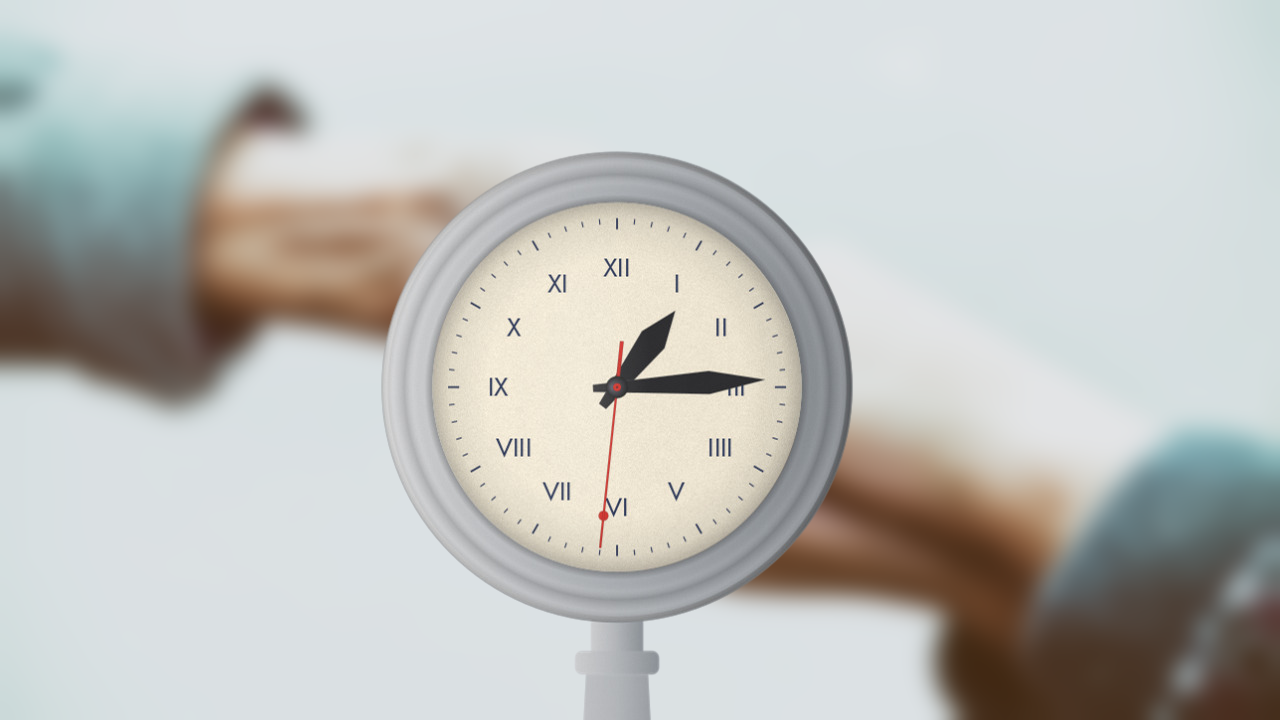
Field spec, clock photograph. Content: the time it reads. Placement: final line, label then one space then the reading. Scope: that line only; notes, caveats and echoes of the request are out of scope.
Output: 1:14:31
